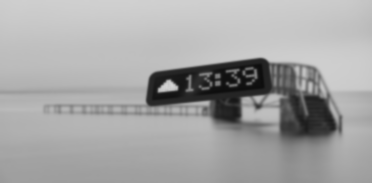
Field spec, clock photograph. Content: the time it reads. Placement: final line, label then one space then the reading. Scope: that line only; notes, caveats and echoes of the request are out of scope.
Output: 13:39
